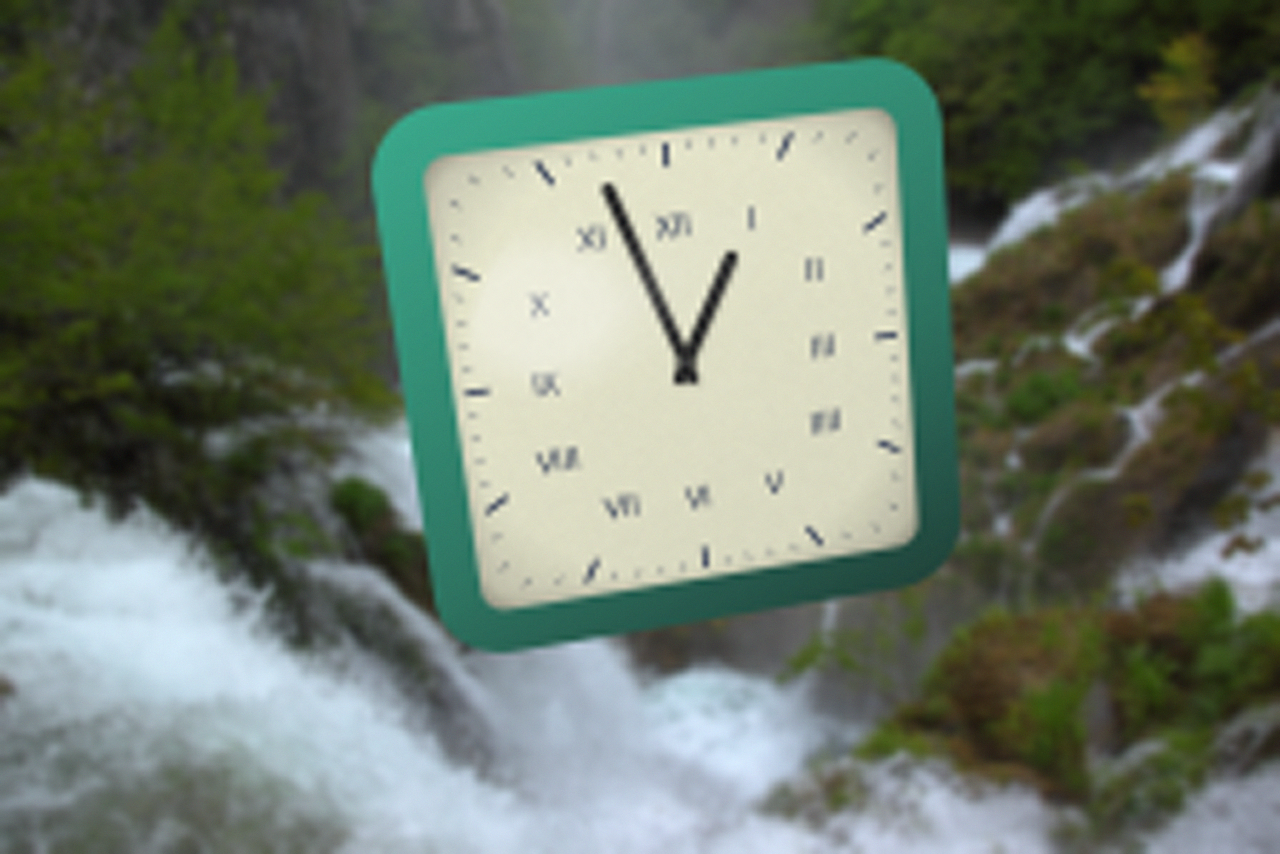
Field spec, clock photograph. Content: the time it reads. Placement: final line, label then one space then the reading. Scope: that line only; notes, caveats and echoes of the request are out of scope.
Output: 12:57
